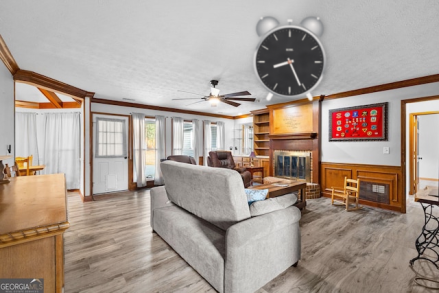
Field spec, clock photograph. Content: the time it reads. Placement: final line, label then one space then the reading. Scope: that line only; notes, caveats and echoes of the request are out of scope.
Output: 8:26
